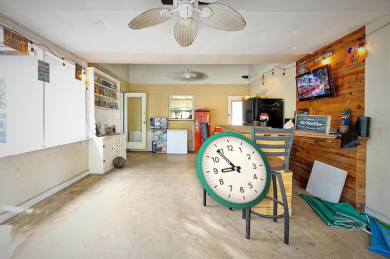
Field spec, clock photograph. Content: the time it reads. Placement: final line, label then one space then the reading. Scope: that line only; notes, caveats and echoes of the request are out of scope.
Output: 8:54
